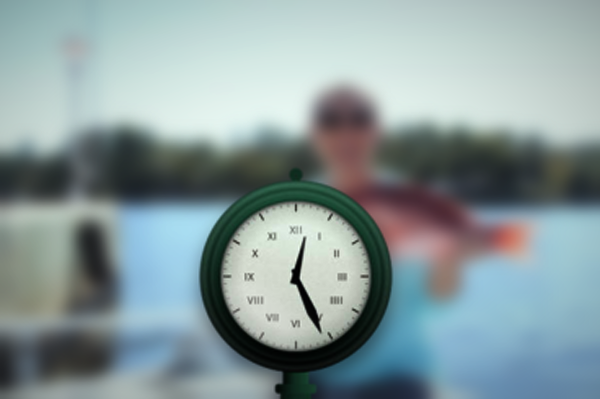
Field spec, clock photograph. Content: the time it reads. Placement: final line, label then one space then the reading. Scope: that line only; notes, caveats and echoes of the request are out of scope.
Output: 12:26
